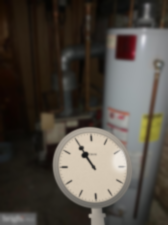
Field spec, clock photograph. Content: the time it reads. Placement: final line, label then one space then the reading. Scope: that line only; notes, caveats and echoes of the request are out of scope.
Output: 10:55
